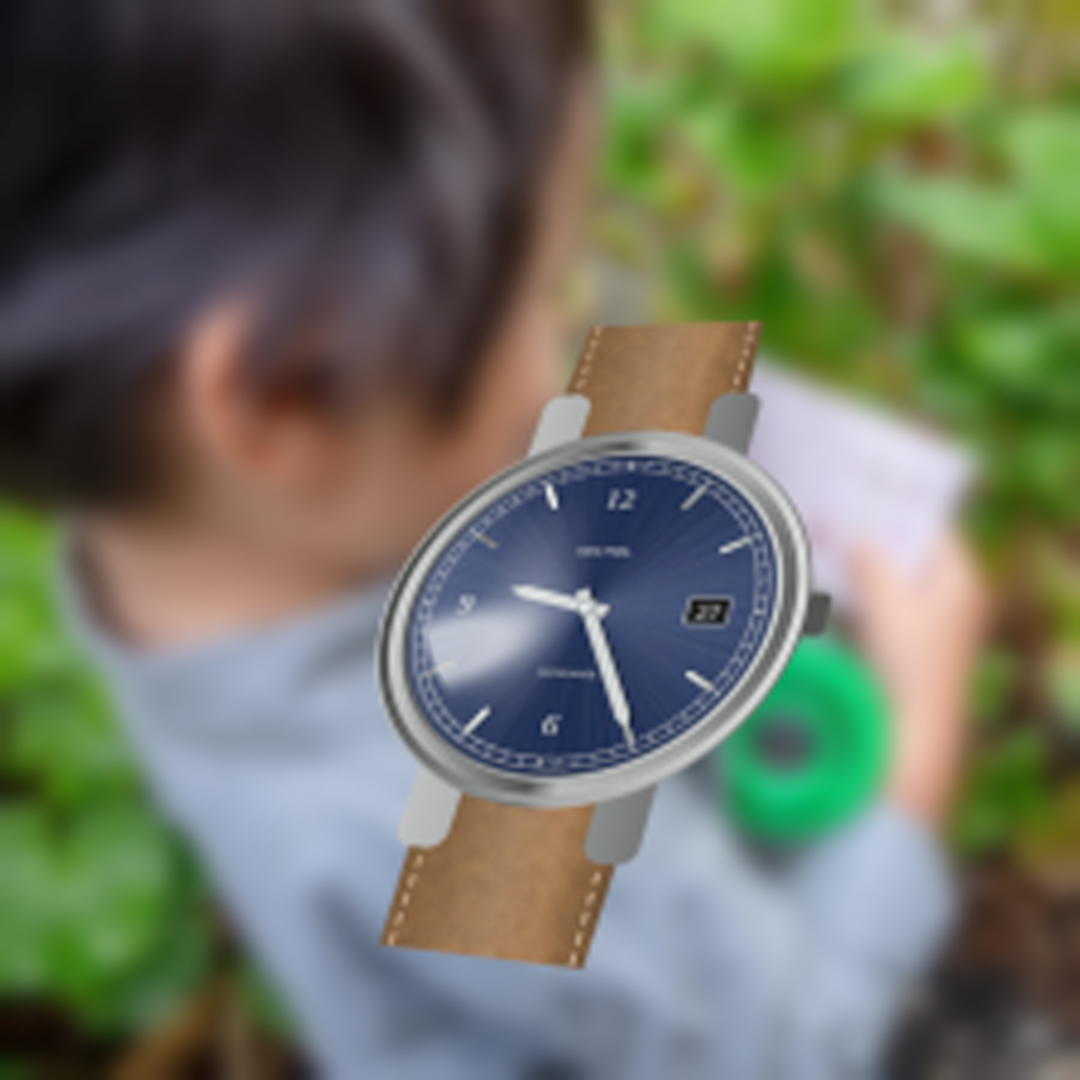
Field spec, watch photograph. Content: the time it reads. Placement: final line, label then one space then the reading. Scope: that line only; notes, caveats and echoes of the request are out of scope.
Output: 9:25
